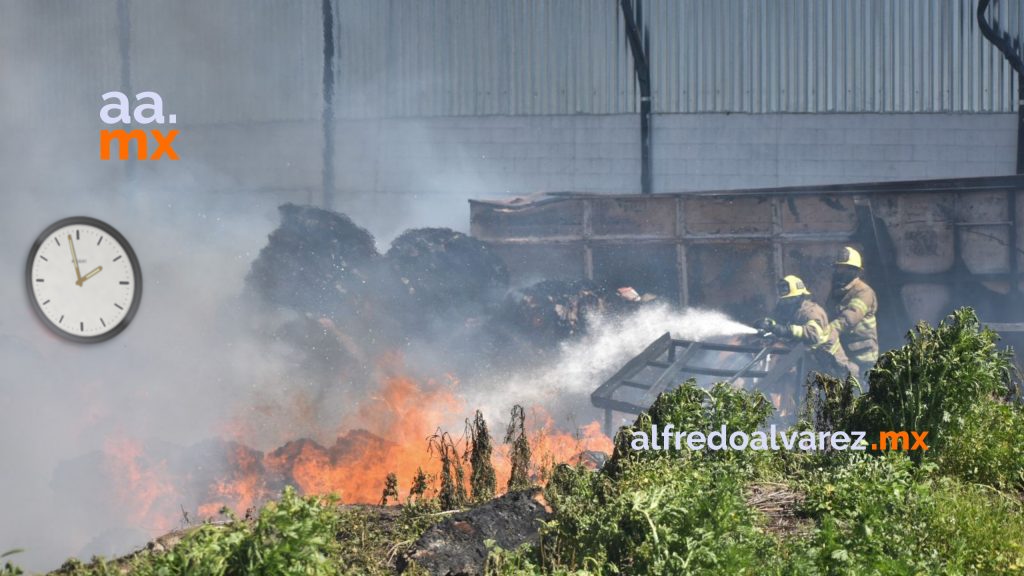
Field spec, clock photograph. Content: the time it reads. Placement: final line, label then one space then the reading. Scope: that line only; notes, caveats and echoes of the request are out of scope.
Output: 1:58
